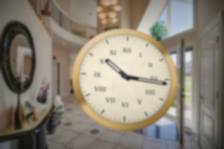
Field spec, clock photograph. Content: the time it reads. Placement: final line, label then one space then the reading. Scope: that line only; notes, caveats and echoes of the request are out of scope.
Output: 10:16
